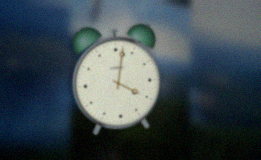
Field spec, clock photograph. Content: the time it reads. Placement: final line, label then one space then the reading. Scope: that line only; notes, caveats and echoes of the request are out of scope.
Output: 4:02
